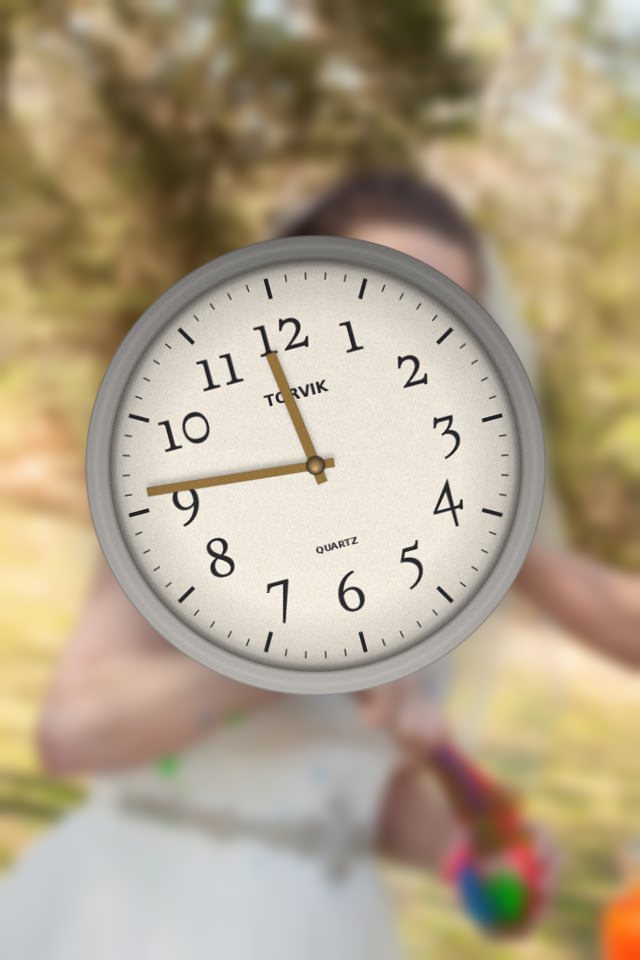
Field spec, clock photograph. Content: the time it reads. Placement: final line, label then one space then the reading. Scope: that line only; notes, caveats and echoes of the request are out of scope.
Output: 11:46
